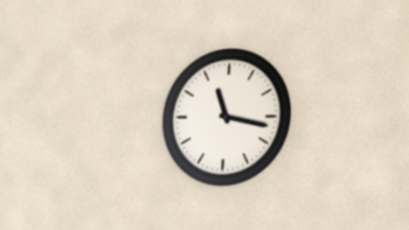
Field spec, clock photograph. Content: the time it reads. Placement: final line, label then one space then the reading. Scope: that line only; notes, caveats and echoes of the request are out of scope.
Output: 11:17
